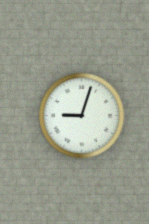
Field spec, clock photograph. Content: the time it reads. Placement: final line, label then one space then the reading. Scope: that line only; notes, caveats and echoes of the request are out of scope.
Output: 9:03
